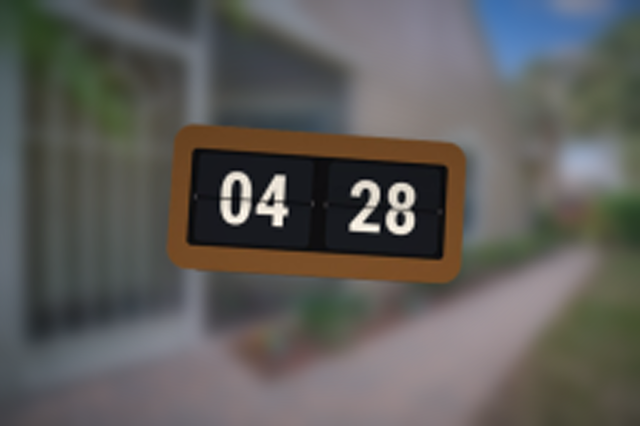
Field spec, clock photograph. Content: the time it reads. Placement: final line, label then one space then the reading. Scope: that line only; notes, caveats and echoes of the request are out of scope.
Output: 4:28
